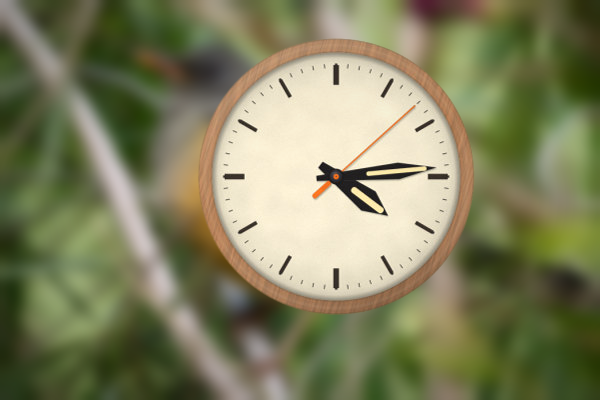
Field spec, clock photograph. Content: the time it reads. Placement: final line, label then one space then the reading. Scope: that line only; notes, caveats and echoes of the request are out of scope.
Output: 4:14:08
